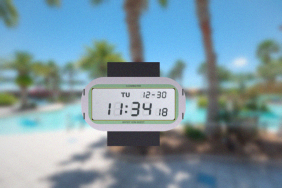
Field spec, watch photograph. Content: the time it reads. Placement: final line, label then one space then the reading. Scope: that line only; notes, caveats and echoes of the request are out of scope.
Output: 11:34:18
